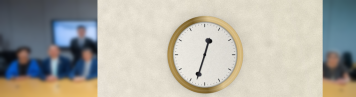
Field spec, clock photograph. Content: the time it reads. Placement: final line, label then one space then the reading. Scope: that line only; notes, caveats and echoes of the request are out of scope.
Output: 12:33
